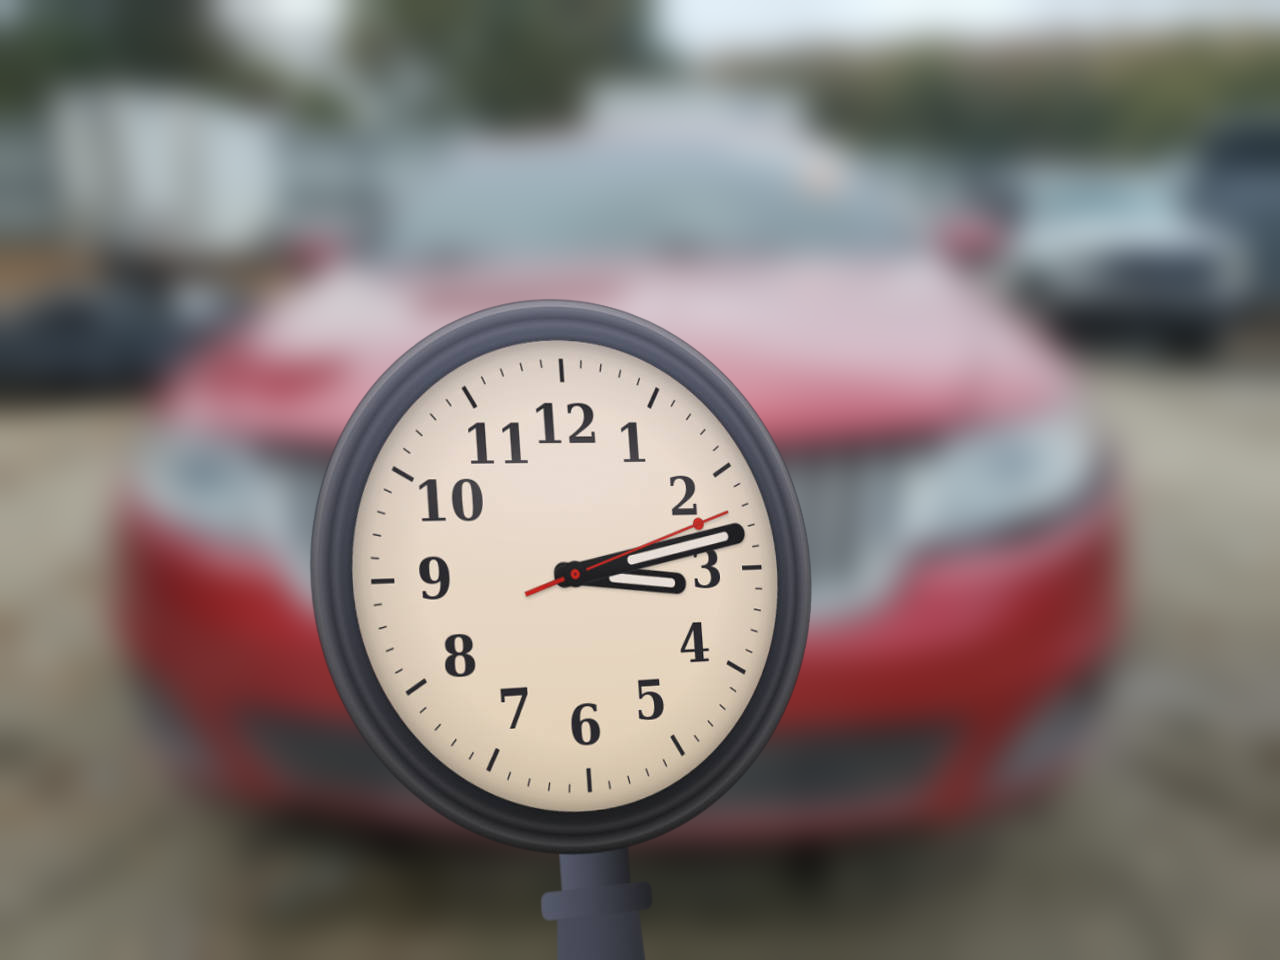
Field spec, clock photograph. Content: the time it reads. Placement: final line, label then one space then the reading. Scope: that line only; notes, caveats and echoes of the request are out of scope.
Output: 3:13:12
